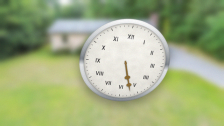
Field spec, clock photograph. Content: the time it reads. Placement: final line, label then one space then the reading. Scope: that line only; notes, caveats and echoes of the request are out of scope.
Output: 5:27
